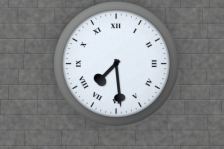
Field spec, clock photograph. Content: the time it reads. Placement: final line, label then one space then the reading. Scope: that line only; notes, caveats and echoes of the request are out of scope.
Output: 7:29
